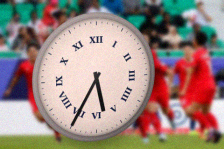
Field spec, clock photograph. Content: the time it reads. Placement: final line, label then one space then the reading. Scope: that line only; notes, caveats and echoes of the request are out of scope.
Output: 5:35
